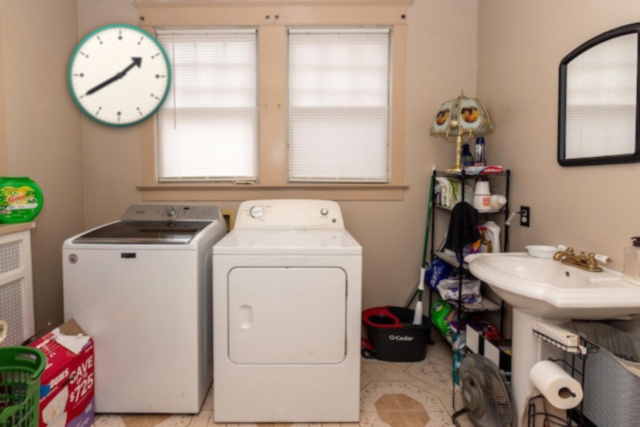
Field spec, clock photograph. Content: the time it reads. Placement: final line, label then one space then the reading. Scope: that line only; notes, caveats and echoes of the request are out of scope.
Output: 1:40
